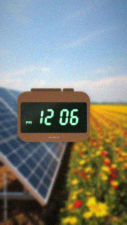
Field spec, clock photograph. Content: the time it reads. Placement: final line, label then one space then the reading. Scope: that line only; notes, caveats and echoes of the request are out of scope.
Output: 12:06
